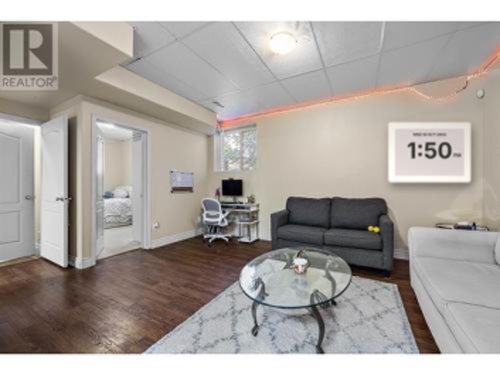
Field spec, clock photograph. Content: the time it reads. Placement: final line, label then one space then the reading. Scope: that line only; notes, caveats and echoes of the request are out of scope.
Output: 1:50
